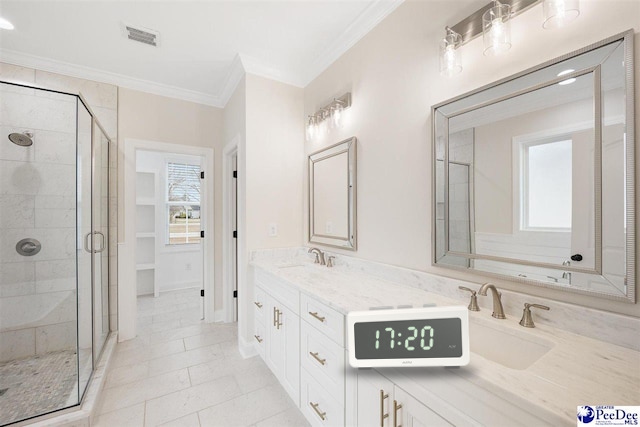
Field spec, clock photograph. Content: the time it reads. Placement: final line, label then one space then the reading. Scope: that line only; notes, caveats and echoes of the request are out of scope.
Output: 17:20
